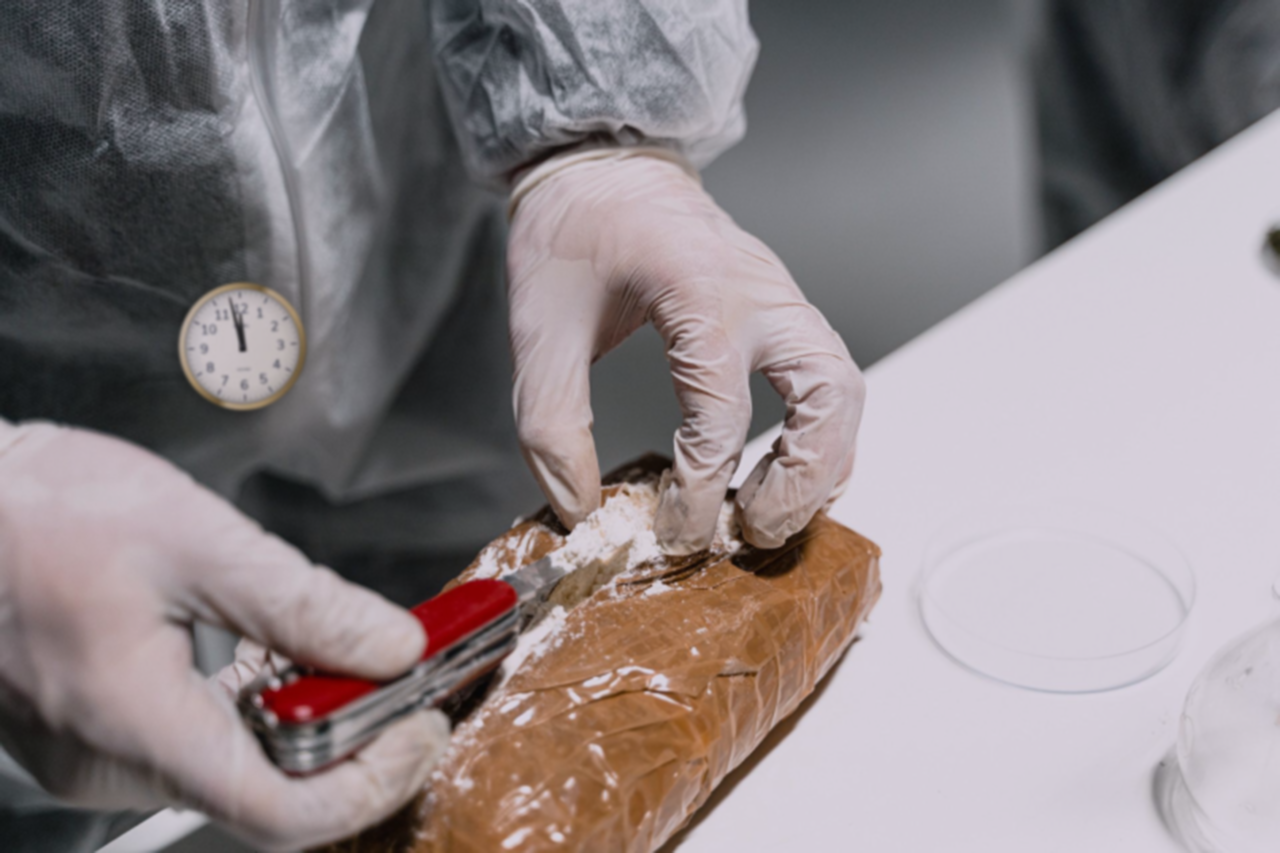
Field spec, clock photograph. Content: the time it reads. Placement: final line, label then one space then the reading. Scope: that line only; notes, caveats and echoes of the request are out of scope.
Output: 11:58
